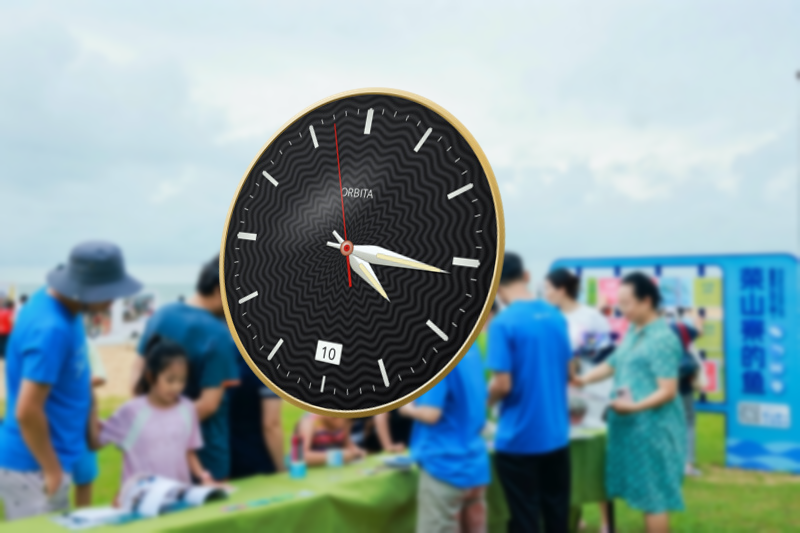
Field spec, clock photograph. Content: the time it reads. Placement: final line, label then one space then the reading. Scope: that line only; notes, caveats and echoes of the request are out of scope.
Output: 4:15:57
